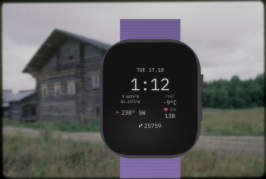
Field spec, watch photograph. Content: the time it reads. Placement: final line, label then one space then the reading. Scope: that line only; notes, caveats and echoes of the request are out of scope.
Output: 1:12
